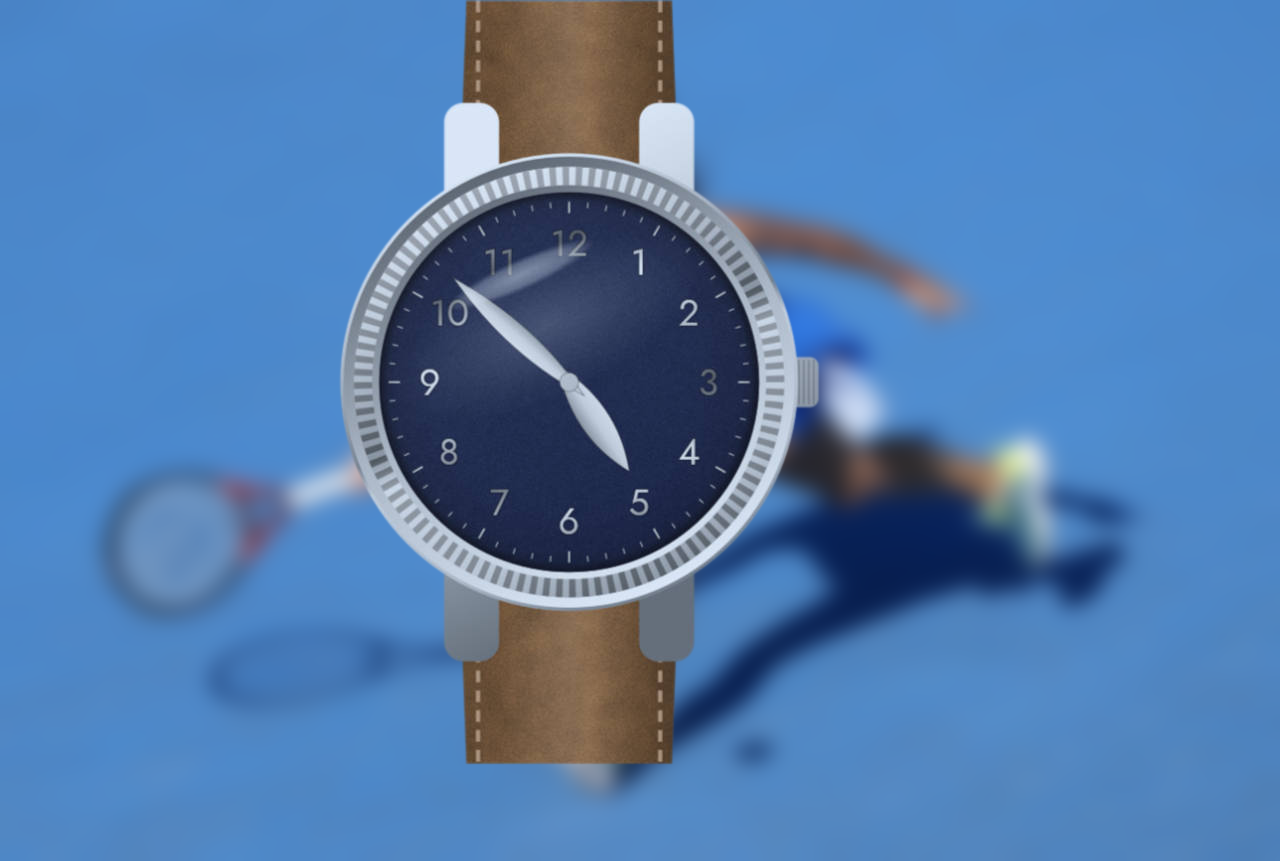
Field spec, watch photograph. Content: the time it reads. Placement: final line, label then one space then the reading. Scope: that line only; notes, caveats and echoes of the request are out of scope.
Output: 4:52
